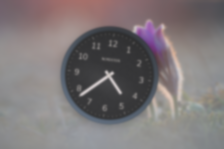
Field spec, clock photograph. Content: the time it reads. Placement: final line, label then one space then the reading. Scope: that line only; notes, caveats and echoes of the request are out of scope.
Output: 4:38
